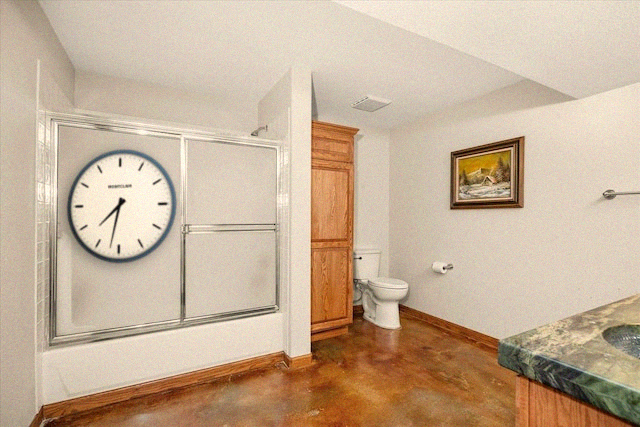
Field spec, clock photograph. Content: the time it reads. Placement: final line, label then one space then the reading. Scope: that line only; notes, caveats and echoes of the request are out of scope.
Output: 7:32
